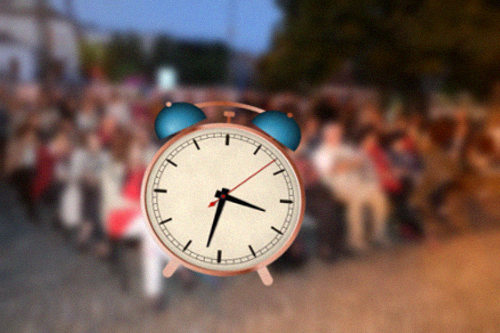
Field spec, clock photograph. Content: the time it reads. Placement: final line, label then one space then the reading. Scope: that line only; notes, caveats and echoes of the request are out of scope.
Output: 3:32:08
